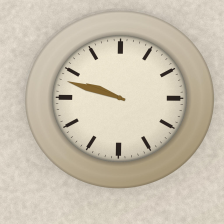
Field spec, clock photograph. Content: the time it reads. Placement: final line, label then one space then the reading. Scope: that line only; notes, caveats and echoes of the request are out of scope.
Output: 9:48
